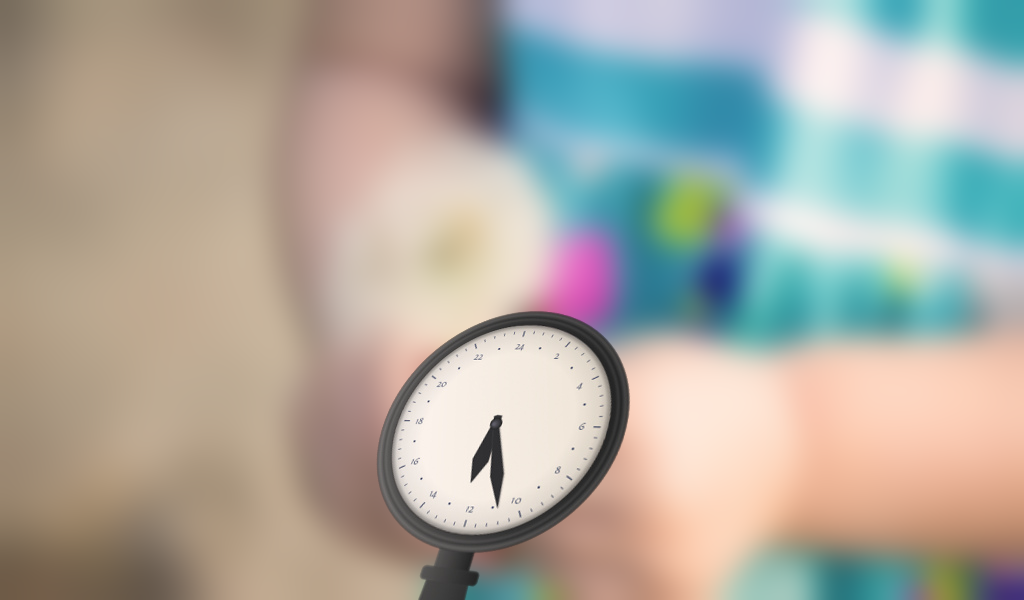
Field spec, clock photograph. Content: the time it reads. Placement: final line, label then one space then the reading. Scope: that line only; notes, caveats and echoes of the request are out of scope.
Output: 12:27
